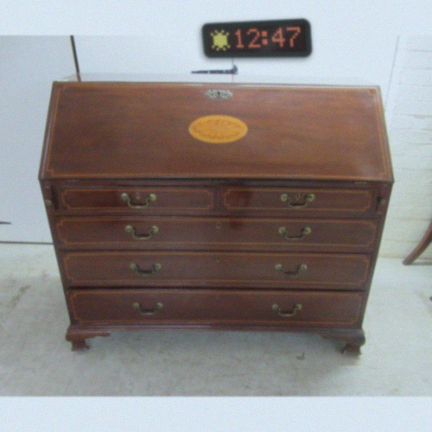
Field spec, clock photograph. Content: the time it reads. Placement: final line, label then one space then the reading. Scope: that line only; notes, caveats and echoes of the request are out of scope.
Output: 12:47
